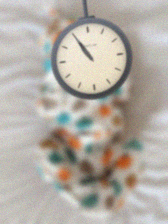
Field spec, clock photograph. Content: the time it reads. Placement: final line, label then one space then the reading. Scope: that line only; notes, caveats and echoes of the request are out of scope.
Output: 10:55
